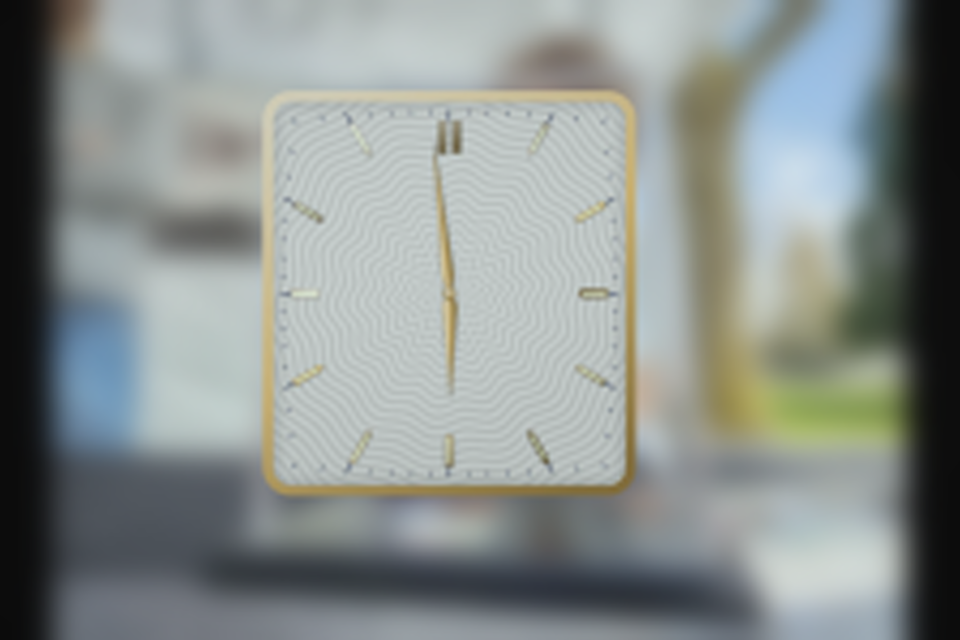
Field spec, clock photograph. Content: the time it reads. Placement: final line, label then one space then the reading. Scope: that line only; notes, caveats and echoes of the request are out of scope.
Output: 5:59
